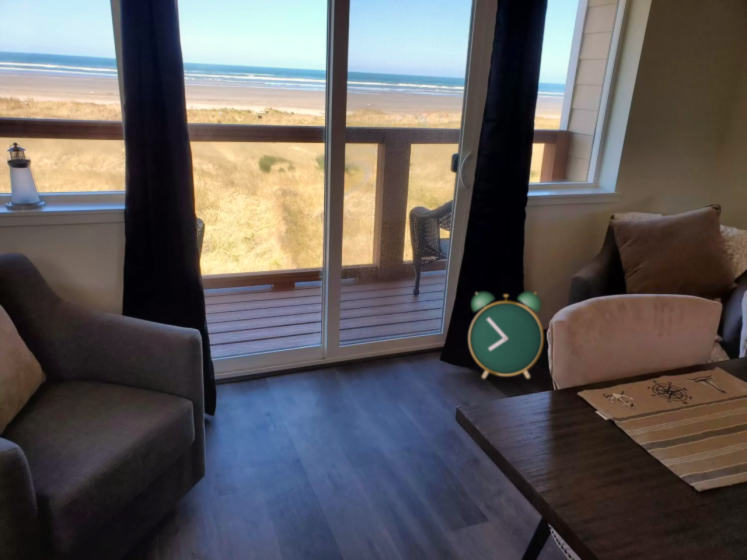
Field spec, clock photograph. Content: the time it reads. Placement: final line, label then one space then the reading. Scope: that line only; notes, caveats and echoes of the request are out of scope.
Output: 7:53
